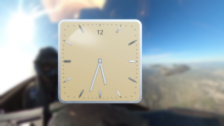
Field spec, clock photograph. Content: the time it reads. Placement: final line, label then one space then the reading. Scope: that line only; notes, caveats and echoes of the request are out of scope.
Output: 5:33
